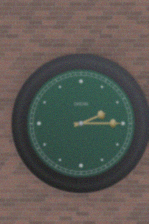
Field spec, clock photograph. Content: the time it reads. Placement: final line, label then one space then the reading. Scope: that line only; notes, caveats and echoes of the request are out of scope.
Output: 2:15
